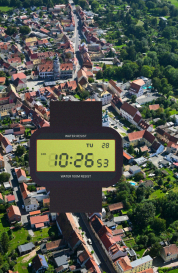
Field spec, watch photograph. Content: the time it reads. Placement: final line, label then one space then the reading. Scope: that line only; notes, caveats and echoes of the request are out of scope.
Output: 10:26:53
